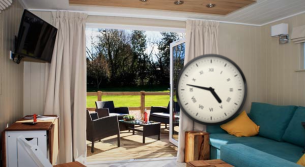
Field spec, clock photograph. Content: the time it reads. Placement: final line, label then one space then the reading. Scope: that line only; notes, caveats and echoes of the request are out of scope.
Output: 4:47
